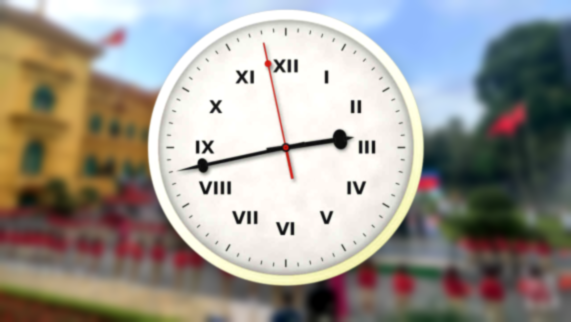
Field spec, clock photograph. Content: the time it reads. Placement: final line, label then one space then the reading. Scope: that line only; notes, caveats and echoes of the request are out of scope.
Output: 2:42:58
